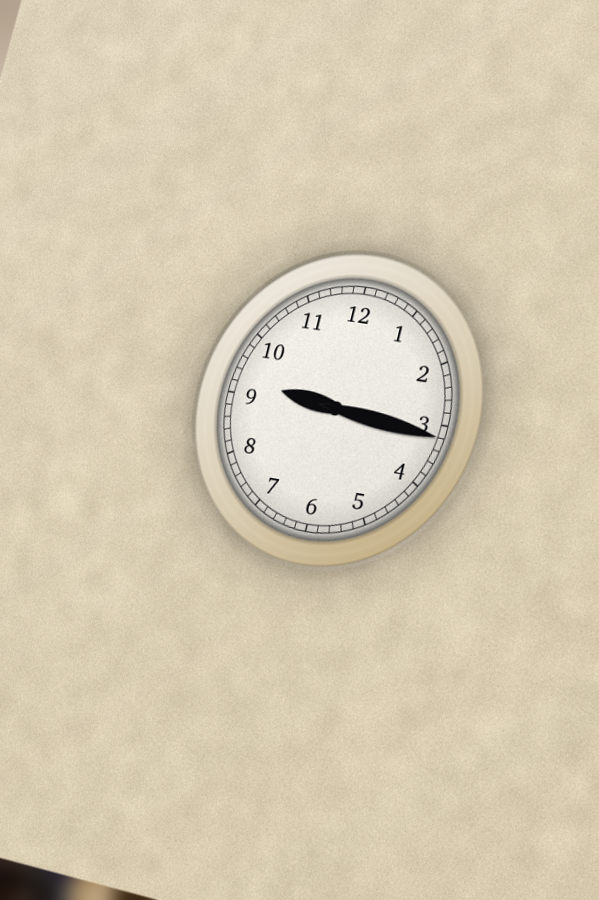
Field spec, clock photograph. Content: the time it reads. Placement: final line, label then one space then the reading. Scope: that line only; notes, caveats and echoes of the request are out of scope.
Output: 9:16
